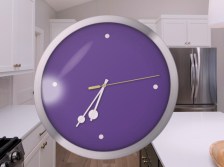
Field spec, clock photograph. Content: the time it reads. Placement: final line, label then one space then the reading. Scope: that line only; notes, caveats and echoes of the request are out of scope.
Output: 6:35:13
